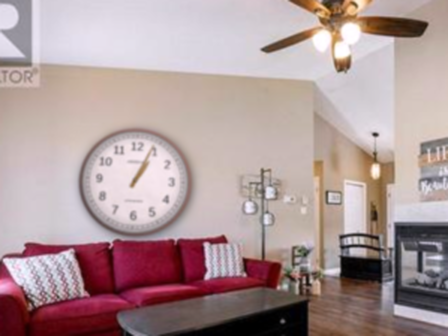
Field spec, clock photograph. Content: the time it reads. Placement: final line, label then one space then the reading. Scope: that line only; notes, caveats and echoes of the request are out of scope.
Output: 1:04
